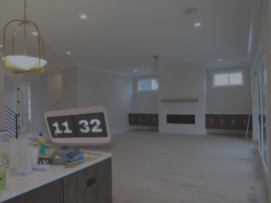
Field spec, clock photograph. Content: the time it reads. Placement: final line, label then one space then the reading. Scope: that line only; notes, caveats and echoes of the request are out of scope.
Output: 11:32
